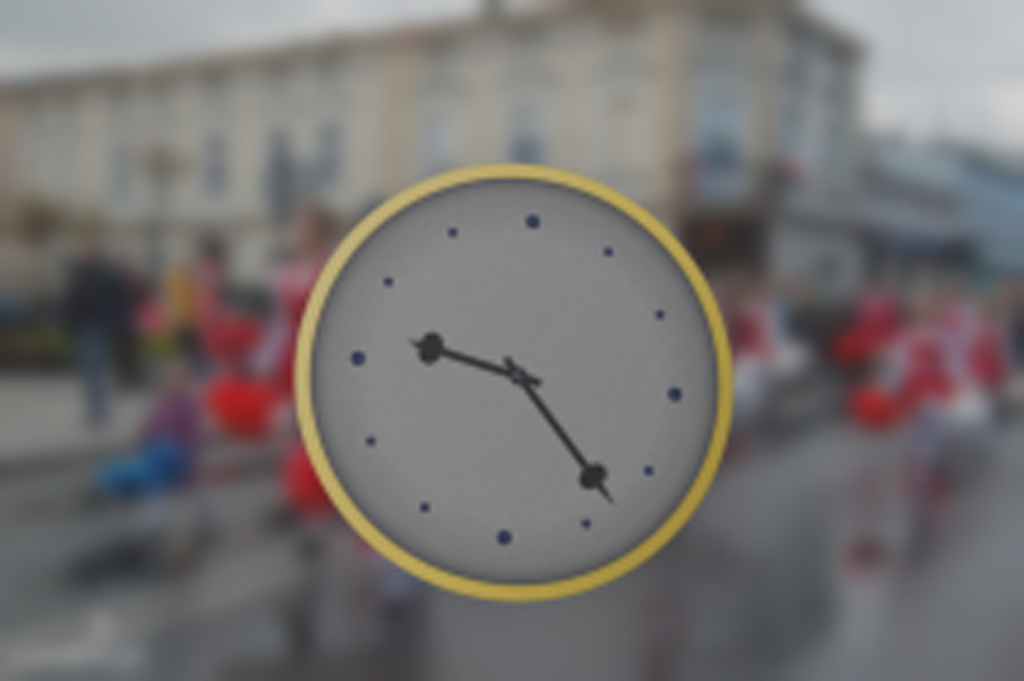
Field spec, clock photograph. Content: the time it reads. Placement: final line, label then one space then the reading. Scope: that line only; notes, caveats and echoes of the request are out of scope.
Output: 9:23
